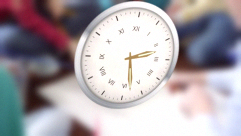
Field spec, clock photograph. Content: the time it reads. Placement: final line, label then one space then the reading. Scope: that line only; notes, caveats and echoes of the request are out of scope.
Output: 2:28
